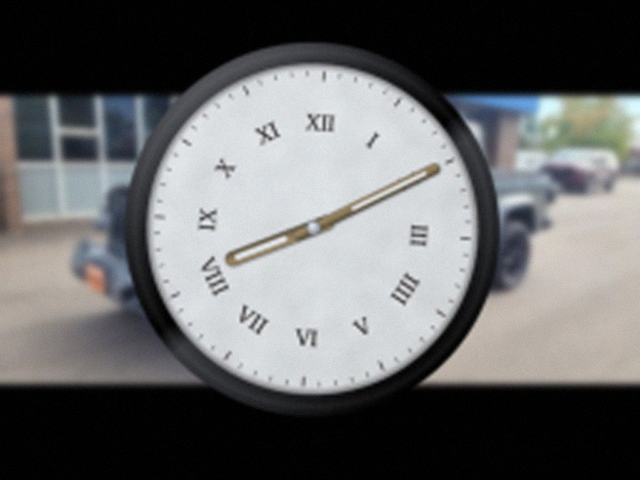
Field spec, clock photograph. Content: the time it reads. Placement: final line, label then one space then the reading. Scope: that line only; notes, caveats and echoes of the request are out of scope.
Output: 8:10
